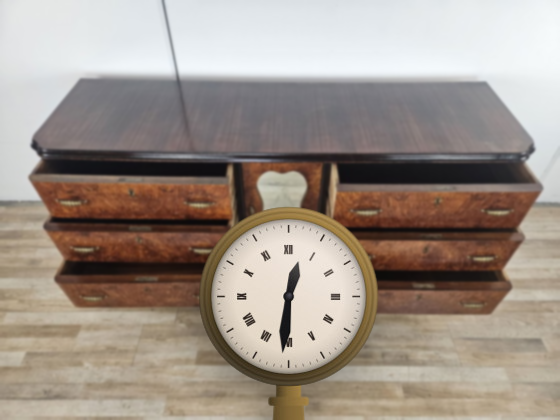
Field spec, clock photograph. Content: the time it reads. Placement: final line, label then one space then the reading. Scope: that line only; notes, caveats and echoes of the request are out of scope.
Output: 12:31
